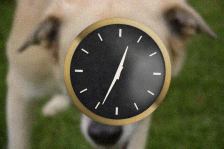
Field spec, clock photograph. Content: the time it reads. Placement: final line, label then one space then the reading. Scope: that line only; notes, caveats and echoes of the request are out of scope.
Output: 12:34
